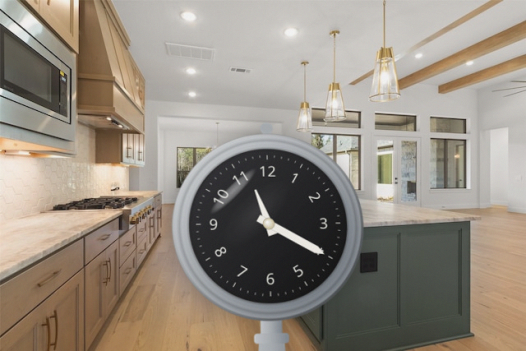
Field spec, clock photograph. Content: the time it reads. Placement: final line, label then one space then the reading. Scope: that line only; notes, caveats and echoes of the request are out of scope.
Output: 11:20
